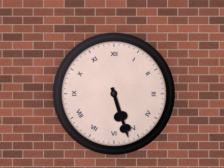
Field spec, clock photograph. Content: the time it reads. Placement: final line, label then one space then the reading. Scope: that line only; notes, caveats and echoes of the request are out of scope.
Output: 5:27
